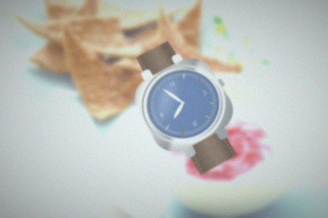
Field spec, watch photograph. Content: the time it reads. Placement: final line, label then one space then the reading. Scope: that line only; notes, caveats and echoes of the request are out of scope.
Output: 7:56
